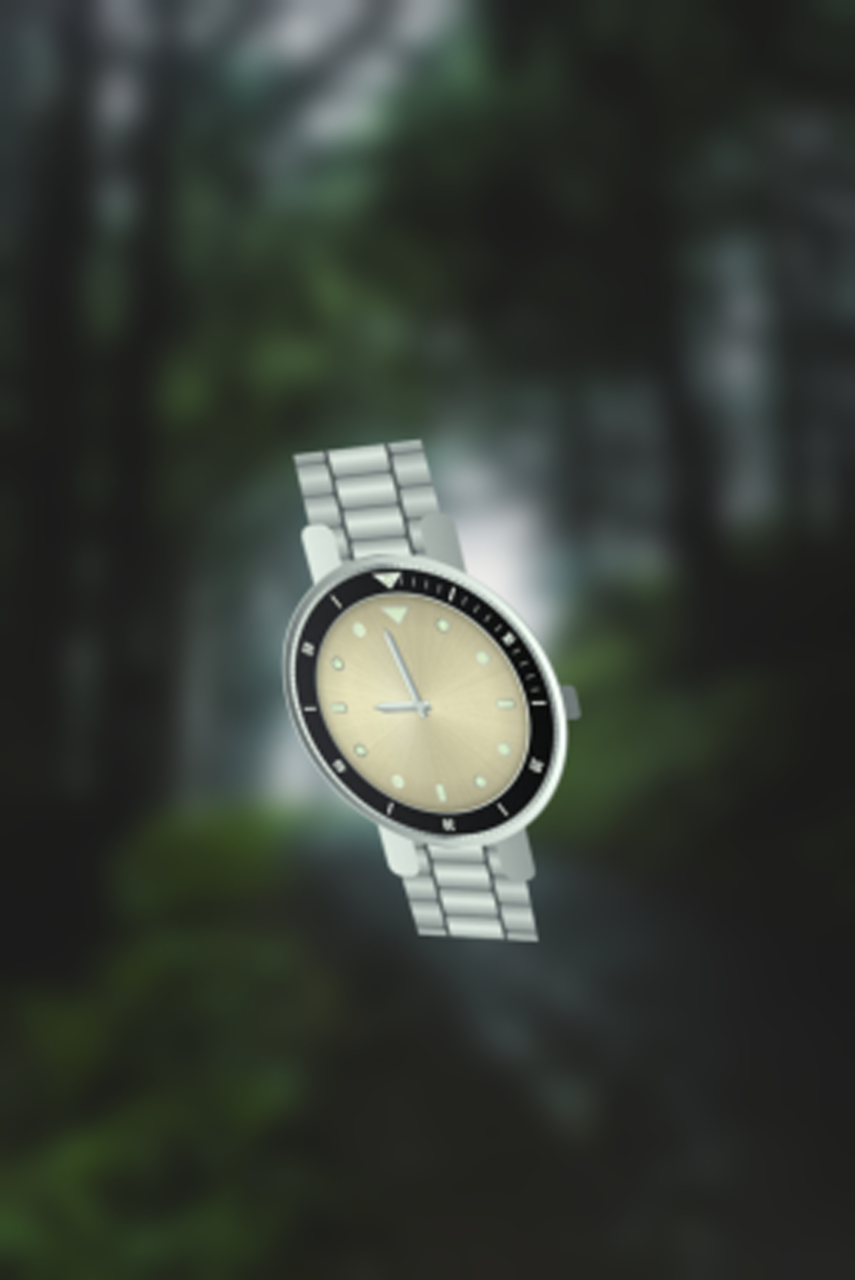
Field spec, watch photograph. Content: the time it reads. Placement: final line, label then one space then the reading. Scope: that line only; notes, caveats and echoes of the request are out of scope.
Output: 8:58
